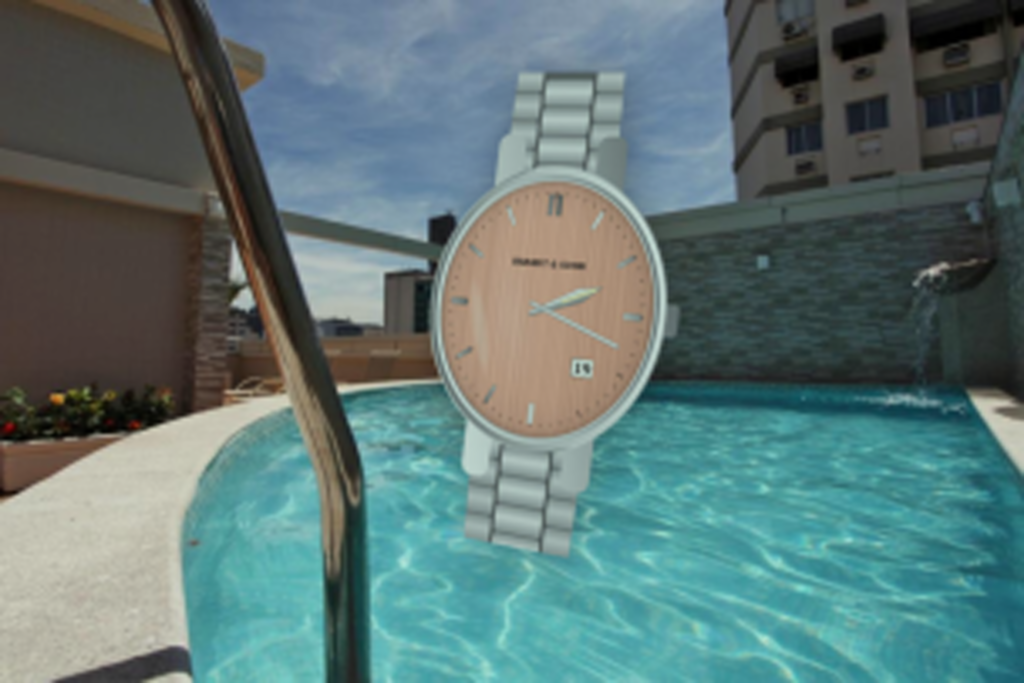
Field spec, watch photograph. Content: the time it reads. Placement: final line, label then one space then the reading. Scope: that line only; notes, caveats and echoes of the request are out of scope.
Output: 2:18
